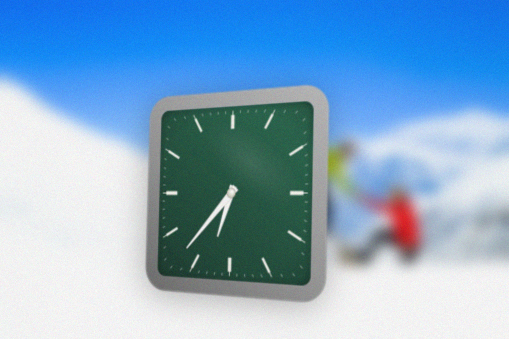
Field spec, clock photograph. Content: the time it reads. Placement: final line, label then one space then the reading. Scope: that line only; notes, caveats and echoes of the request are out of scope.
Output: 6:37
